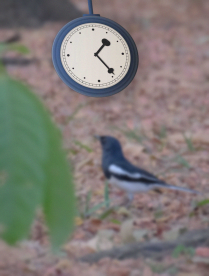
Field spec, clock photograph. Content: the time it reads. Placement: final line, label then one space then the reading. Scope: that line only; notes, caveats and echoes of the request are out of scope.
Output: 1:24
